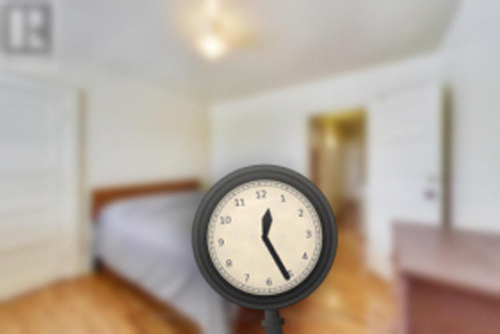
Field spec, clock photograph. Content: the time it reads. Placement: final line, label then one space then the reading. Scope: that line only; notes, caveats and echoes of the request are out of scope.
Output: 12:26
